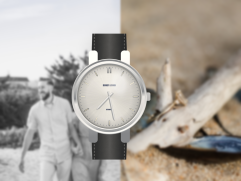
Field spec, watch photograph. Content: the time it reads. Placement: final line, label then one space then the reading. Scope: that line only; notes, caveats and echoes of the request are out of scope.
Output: 7:28
